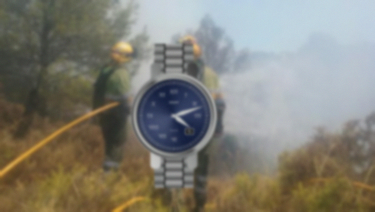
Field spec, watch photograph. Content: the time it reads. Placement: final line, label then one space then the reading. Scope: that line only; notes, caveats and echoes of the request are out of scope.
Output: 4:12
